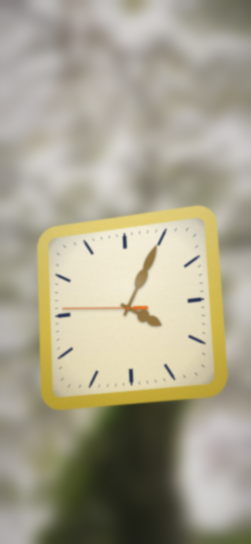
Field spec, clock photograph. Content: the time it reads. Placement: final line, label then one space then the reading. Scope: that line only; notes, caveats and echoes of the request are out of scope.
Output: 4:04:46
